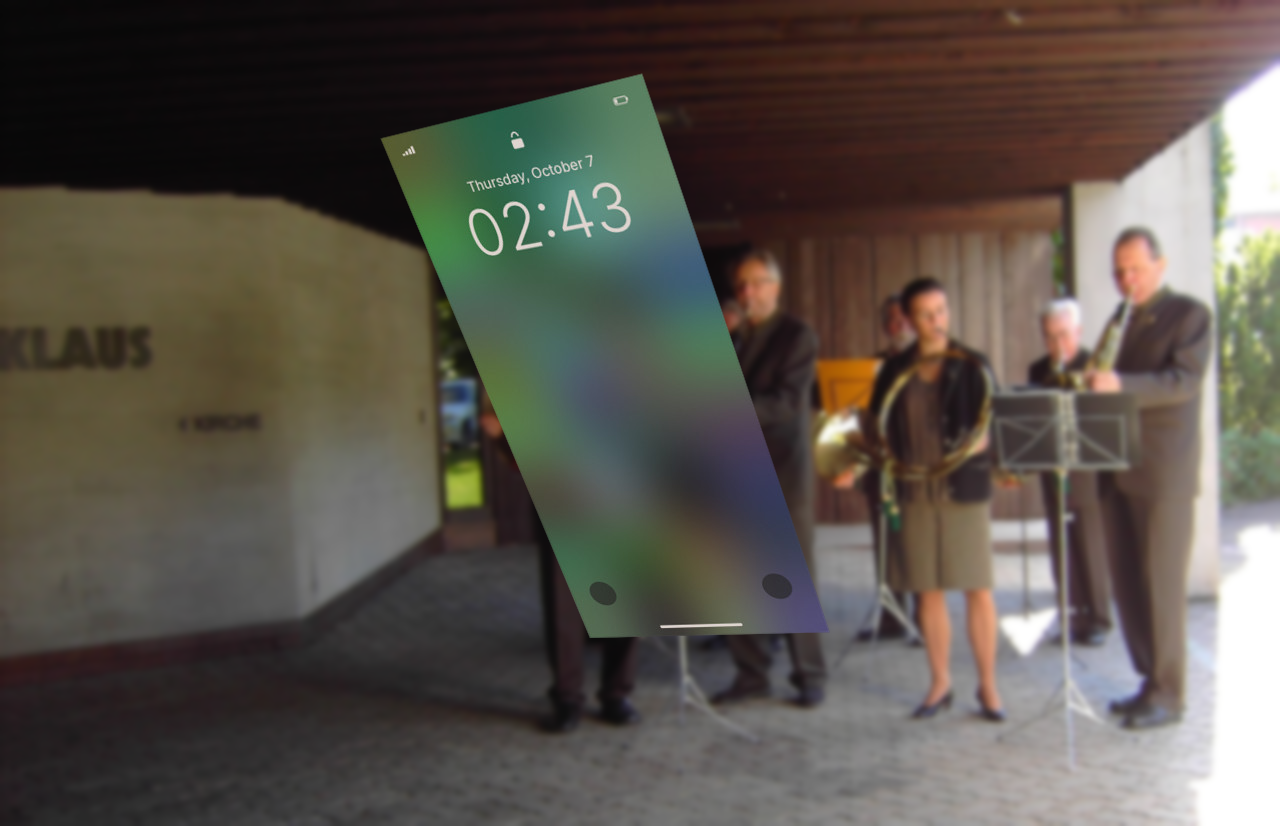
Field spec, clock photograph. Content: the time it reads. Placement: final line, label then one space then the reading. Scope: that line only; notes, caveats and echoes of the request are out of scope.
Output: 2:43
